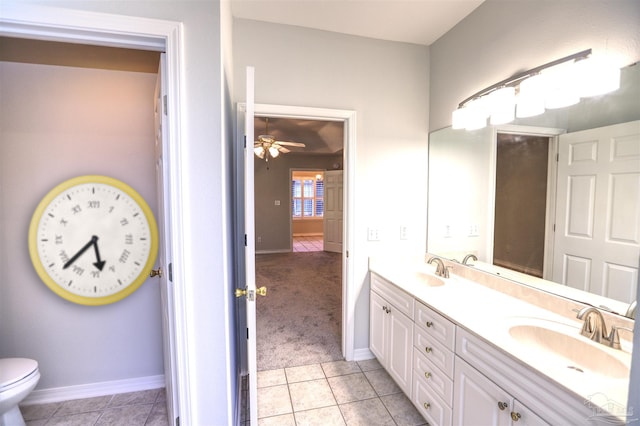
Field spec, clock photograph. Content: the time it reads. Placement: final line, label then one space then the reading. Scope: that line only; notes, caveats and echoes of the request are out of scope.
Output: 5:38
